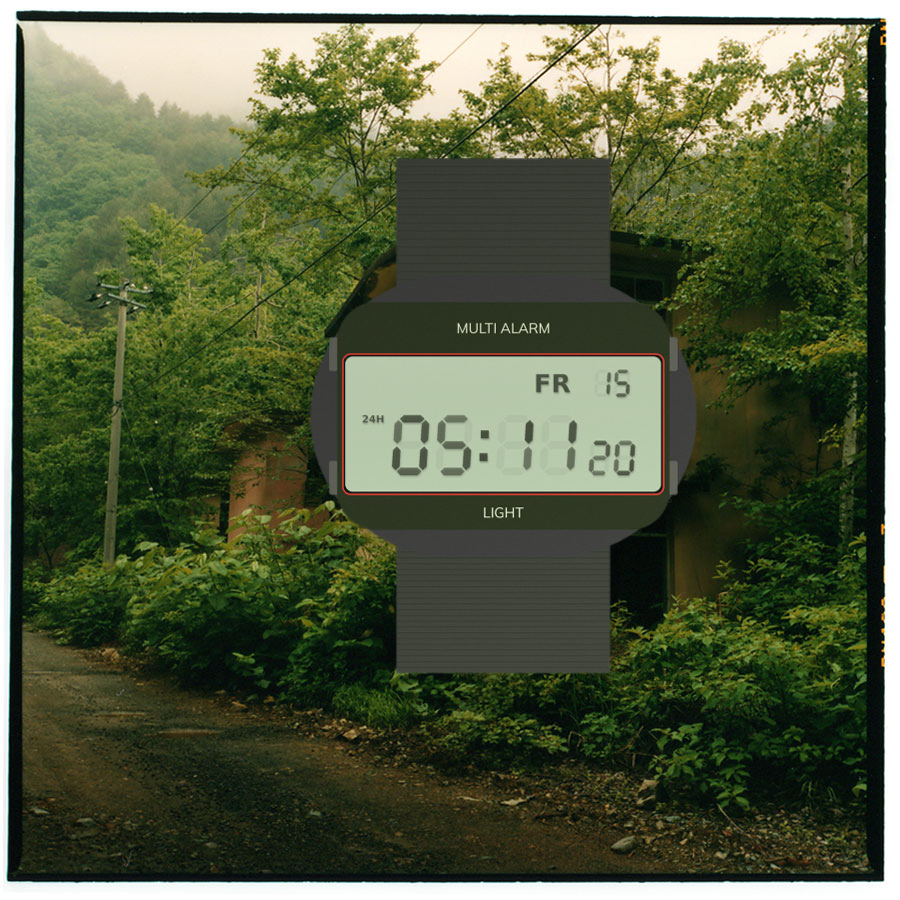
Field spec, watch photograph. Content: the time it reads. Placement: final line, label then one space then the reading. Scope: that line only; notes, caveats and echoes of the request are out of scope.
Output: 5:11:20
